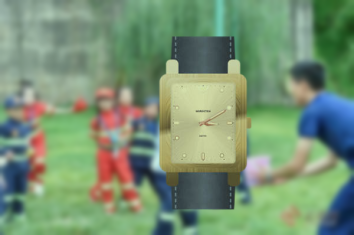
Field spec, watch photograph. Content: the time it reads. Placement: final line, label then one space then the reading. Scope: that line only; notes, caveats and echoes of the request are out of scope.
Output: 3:10
